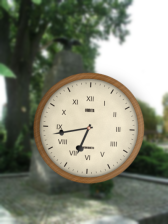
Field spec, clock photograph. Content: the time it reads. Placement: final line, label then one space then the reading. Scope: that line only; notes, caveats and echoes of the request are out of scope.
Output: 6:43
